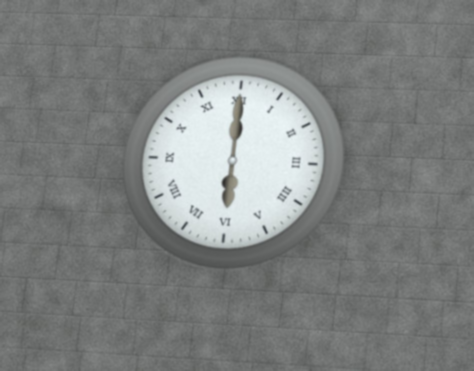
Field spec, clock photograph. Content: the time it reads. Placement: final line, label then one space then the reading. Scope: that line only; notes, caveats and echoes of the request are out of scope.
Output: 6:00
